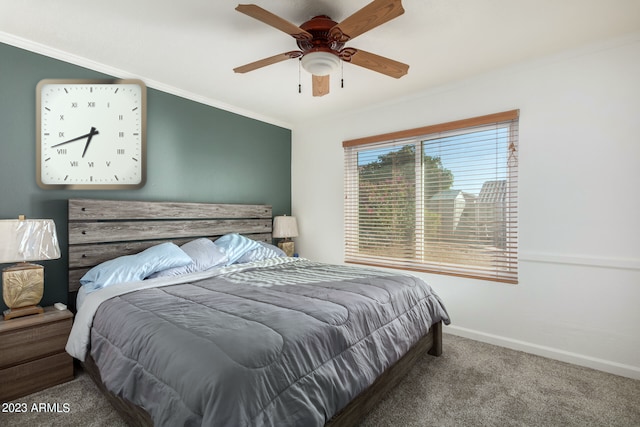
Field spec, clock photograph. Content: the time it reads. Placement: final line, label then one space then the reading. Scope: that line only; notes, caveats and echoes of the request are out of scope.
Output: 6:42
